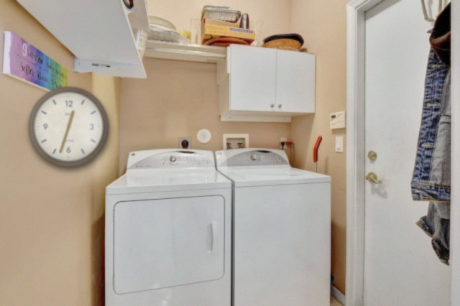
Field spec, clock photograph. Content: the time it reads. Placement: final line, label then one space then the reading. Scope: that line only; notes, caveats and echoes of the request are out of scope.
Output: 12:33
